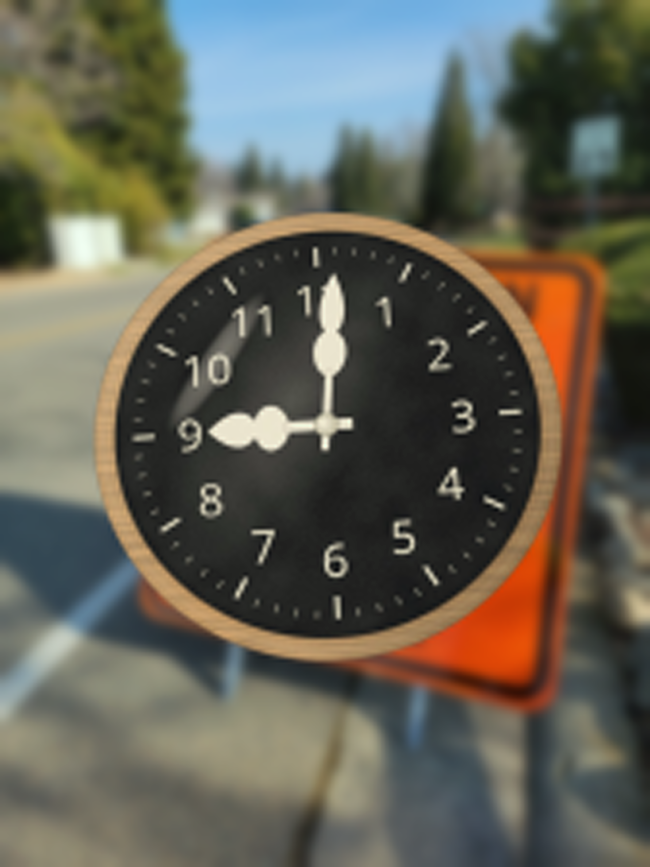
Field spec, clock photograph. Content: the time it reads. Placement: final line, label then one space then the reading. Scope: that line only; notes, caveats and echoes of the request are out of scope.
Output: 9:01
